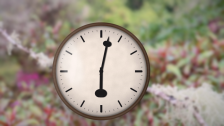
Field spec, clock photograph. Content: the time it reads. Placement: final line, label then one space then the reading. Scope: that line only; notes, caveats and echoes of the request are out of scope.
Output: 6:02
